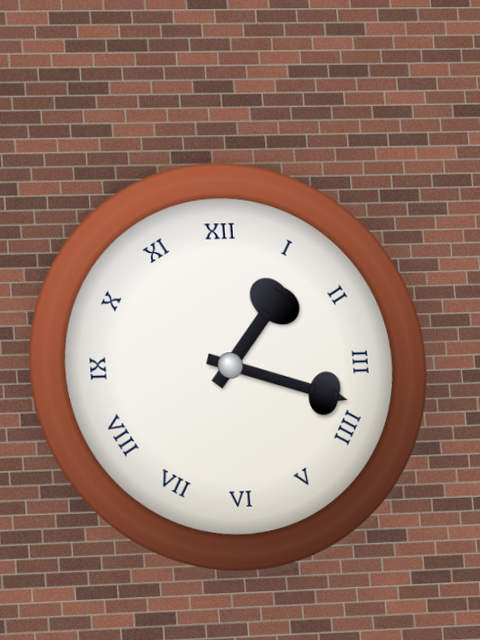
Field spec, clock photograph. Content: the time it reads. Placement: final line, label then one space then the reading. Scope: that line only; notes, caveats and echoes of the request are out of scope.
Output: 1:18
